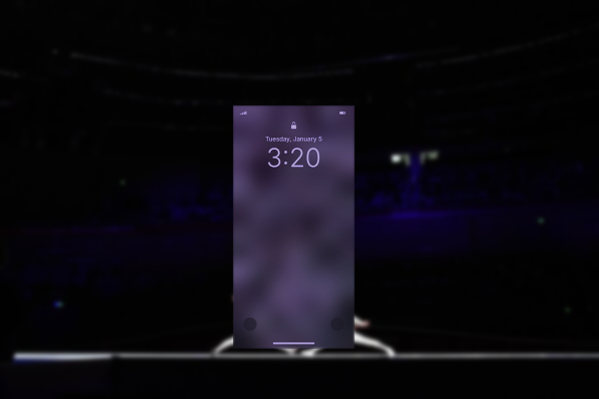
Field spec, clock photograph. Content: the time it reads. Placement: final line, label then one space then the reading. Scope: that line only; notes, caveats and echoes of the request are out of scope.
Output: 3:20
